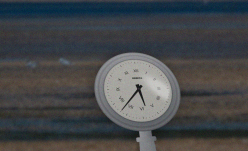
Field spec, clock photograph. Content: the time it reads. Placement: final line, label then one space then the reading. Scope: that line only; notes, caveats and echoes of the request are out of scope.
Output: 5:37
